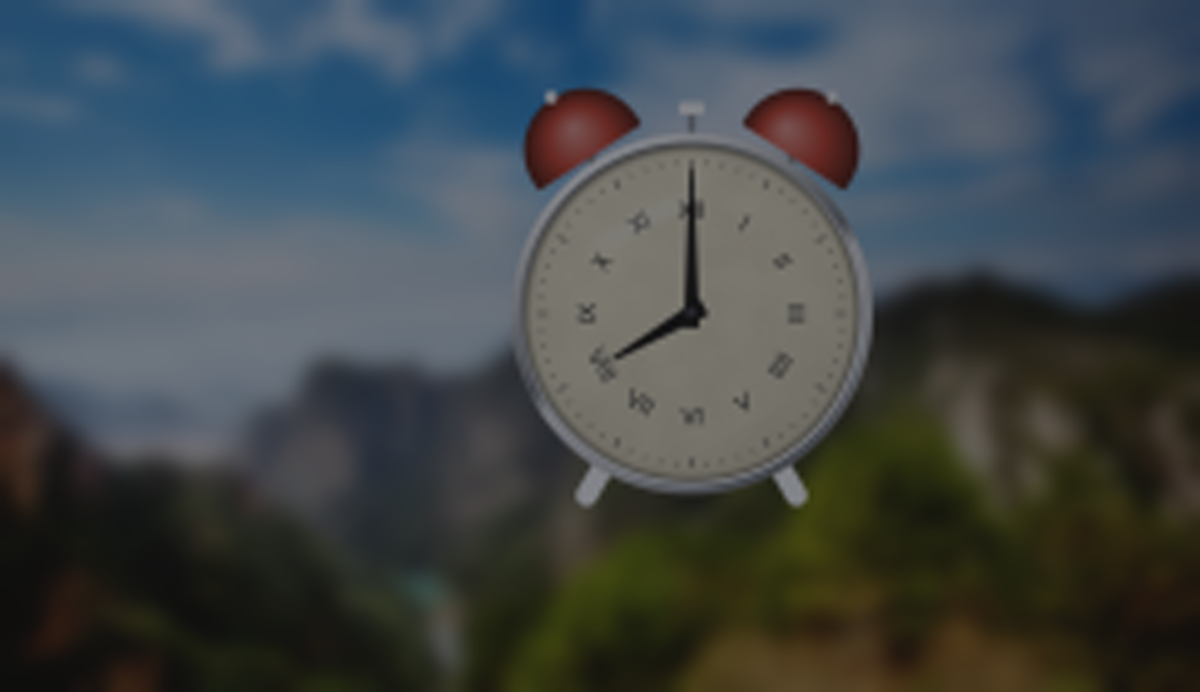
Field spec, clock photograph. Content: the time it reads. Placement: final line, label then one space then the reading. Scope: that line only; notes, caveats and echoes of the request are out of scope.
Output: 8:00
